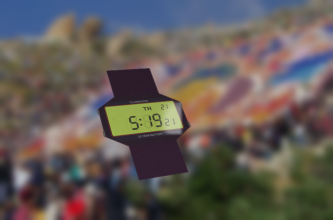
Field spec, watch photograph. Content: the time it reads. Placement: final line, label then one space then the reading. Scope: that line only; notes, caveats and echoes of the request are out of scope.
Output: 5:19:21
